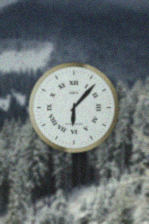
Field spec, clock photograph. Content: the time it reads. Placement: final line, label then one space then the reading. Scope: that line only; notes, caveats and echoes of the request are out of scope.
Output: 6:07
